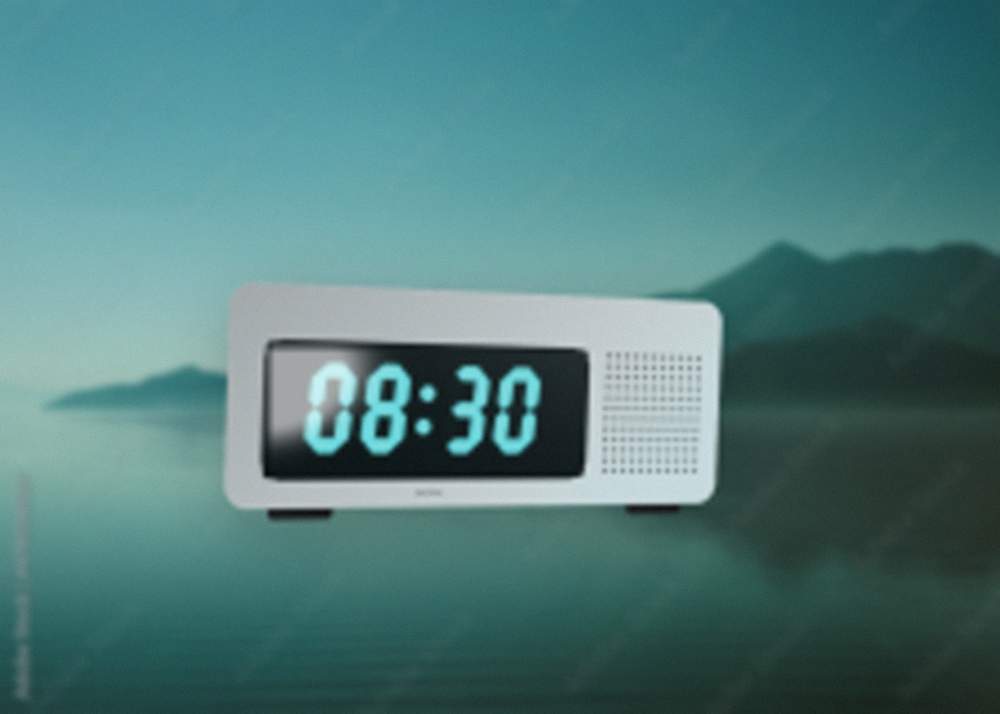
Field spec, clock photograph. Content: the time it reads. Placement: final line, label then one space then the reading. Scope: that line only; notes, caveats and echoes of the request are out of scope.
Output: 8:30
